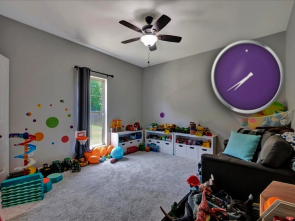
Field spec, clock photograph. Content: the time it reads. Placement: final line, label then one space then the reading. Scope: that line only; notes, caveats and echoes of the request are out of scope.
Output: 7:40
